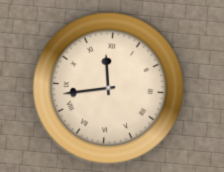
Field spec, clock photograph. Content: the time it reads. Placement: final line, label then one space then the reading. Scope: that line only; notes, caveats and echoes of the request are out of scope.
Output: 11:43
